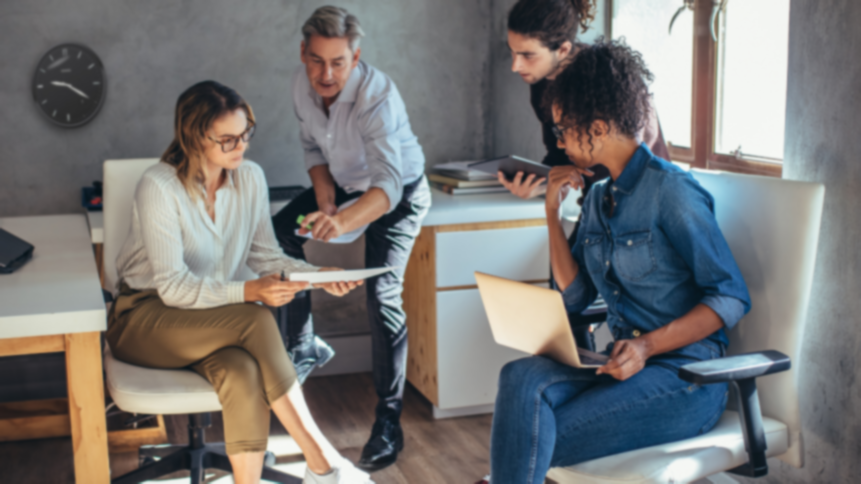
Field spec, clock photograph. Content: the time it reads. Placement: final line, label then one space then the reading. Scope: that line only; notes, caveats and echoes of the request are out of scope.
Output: 9:20
